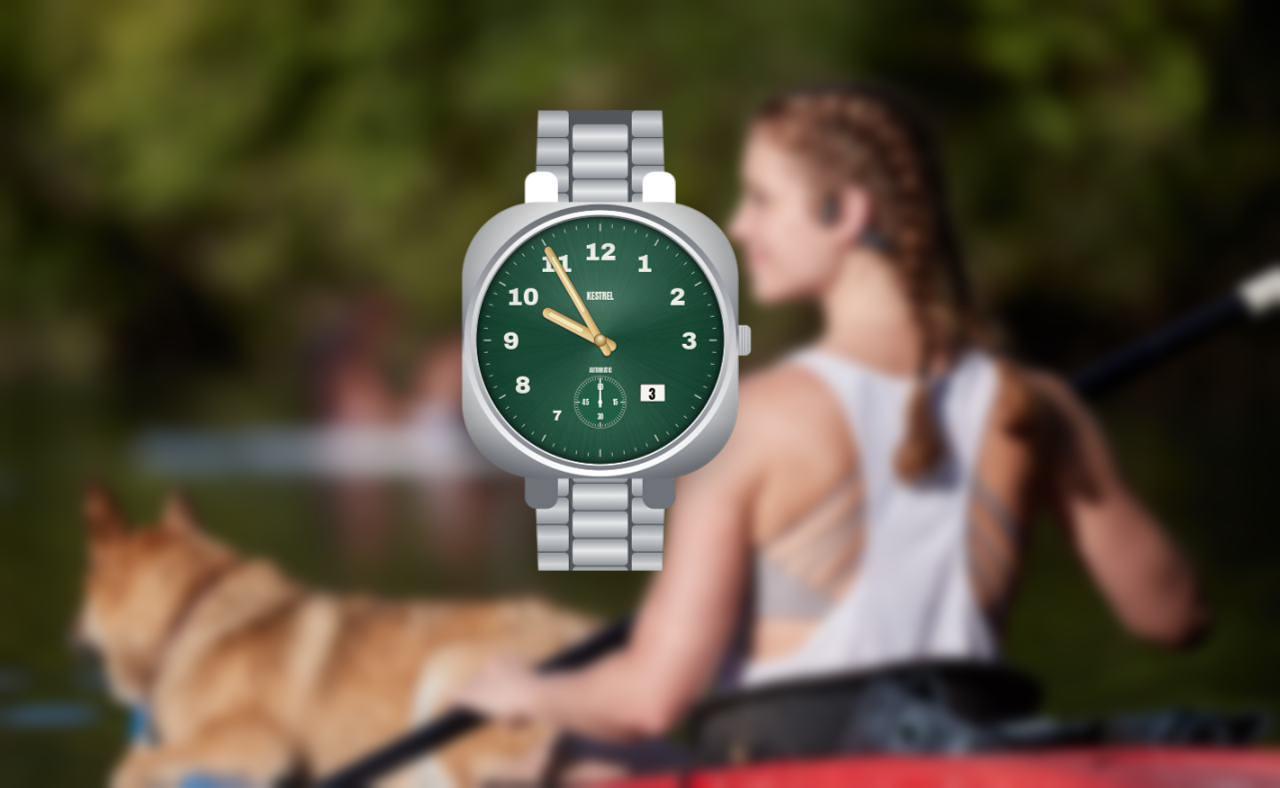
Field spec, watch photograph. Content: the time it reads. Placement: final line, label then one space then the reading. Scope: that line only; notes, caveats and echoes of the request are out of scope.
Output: 9:55
